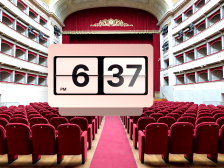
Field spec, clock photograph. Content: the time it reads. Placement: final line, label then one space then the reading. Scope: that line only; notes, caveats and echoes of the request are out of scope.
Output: 6:37
